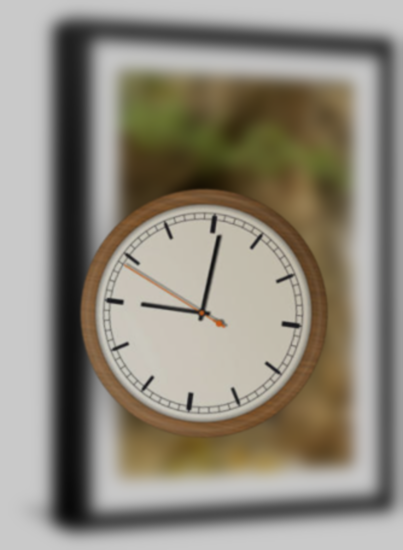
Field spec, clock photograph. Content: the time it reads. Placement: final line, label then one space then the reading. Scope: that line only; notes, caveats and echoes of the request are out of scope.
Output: 9:00:49
